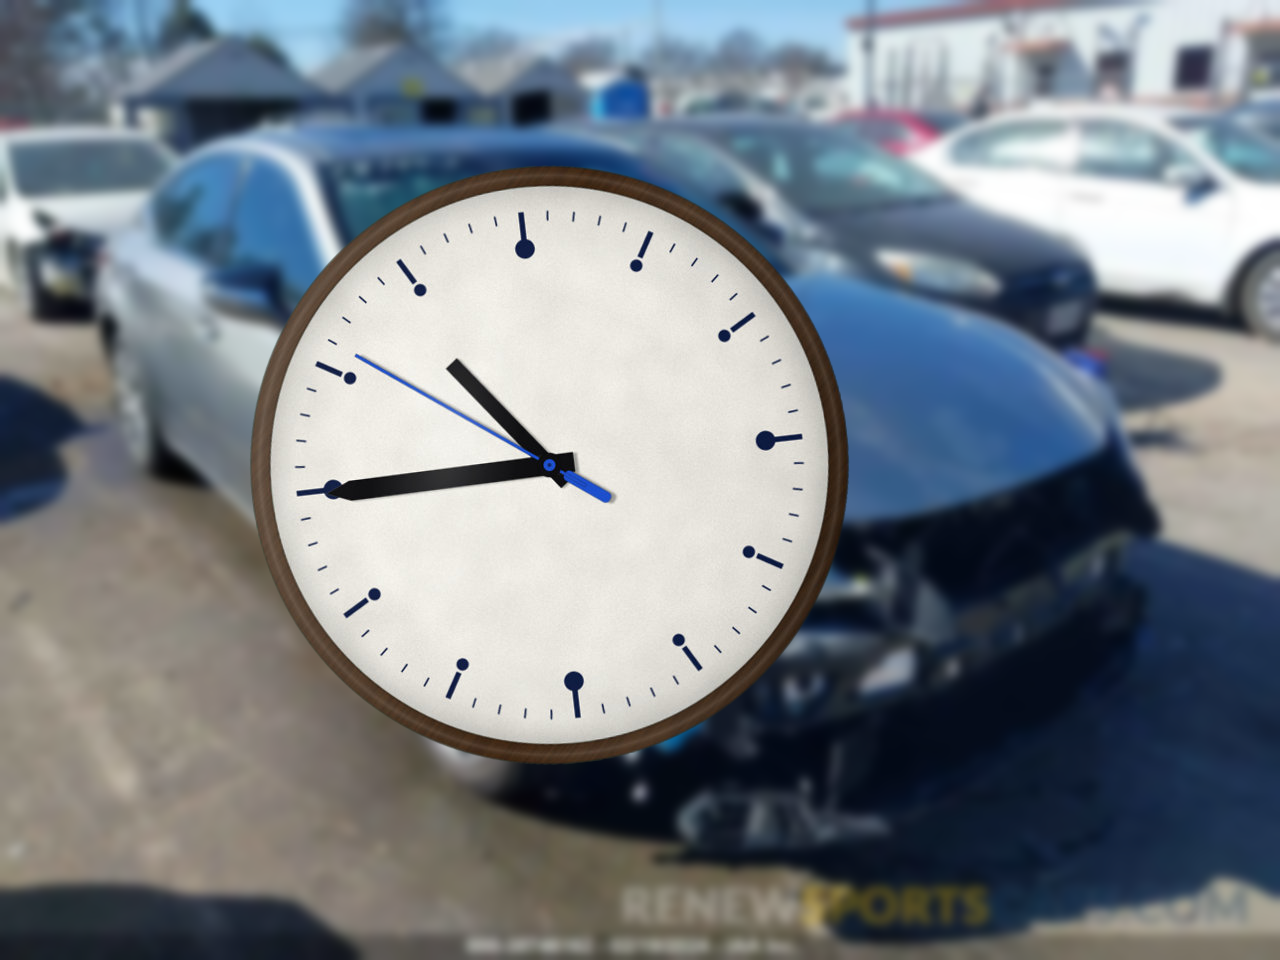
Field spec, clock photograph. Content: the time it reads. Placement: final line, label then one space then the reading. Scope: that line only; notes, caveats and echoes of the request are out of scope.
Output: 10:44:51
